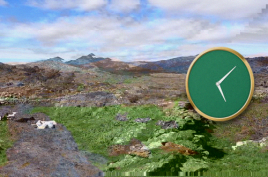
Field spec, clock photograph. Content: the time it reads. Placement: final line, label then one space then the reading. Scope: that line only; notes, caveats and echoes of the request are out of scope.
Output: 5:08
